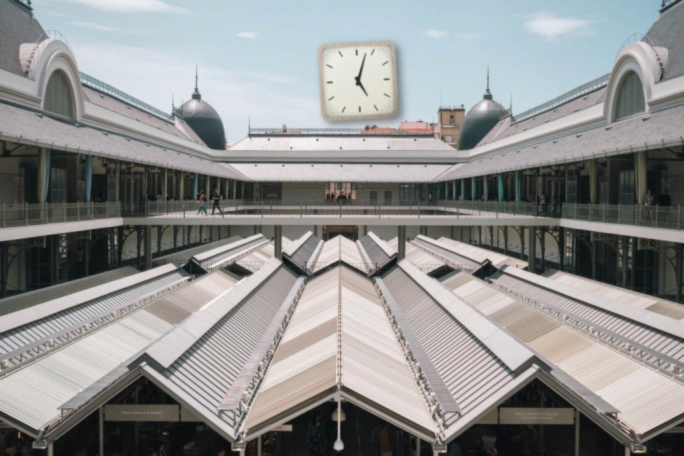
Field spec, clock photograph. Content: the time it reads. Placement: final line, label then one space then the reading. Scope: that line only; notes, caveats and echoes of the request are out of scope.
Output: 5:03
